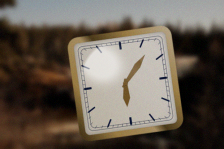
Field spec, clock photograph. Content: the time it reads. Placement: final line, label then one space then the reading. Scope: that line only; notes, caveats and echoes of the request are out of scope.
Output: 6:07
